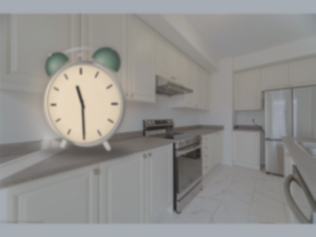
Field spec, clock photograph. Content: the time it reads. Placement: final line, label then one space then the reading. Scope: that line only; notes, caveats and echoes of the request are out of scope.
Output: 11:30
